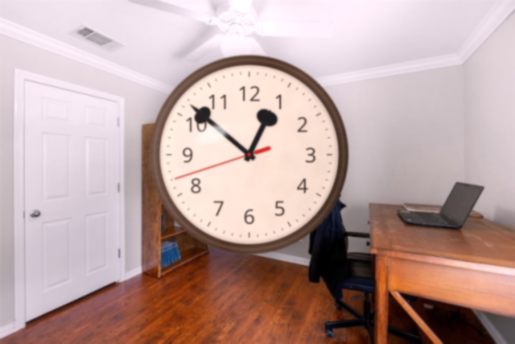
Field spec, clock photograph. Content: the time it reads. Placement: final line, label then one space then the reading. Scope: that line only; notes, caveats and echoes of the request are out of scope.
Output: 12:51:42
